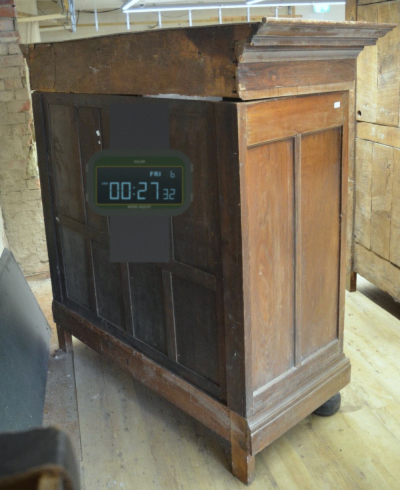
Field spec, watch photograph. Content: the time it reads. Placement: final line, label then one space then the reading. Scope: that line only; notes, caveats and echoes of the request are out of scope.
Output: 0:27:32
